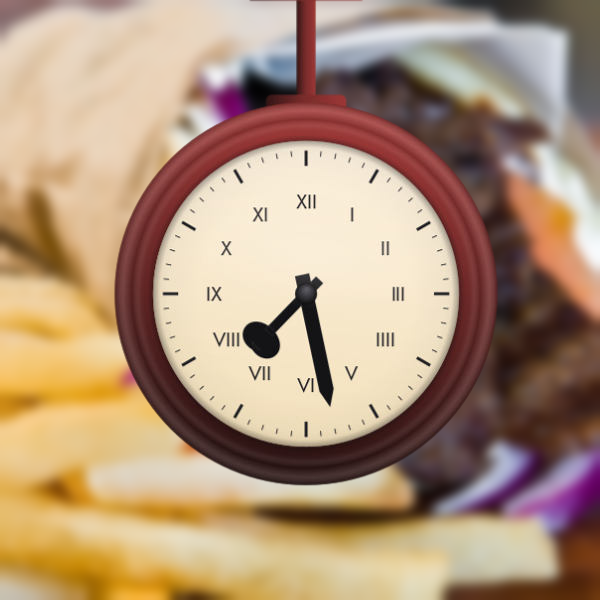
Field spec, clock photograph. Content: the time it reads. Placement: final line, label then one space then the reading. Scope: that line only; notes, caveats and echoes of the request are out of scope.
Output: 7:28
